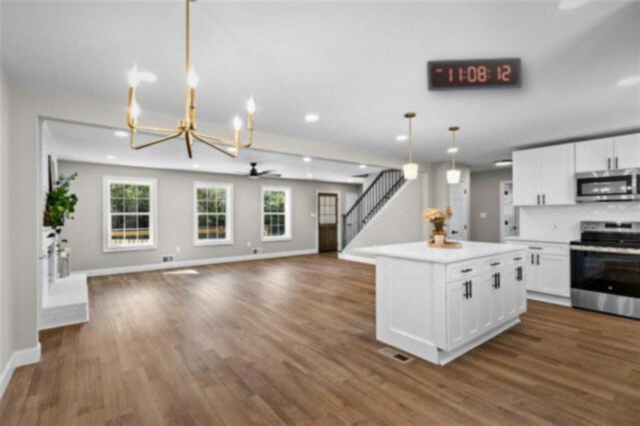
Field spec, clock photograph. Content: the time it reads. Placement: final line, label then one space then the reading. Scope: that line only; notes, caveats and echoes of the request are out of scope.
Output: 11:08:12
